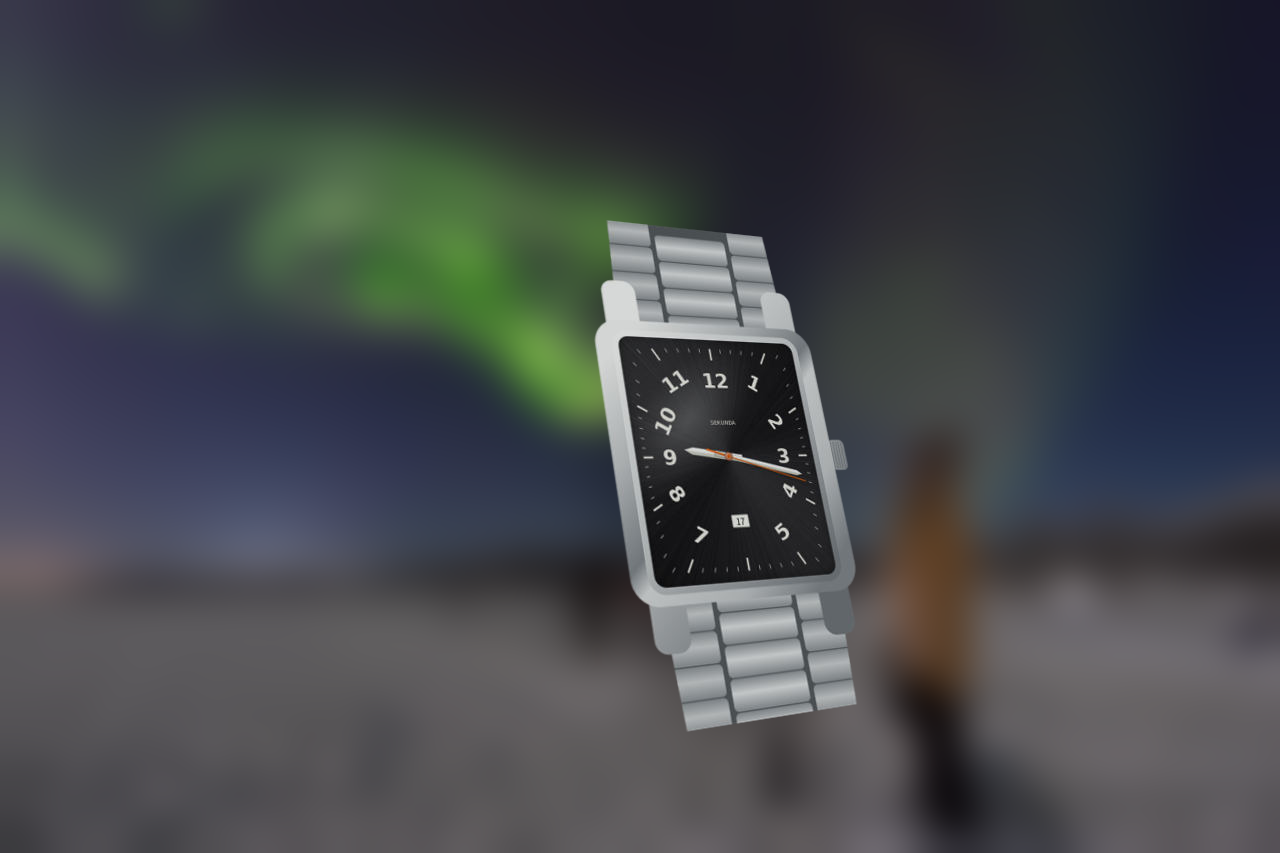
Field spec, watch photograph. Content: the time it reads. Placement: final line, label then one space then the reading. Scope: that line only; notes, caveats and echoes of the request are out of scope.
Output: 9:17:18
